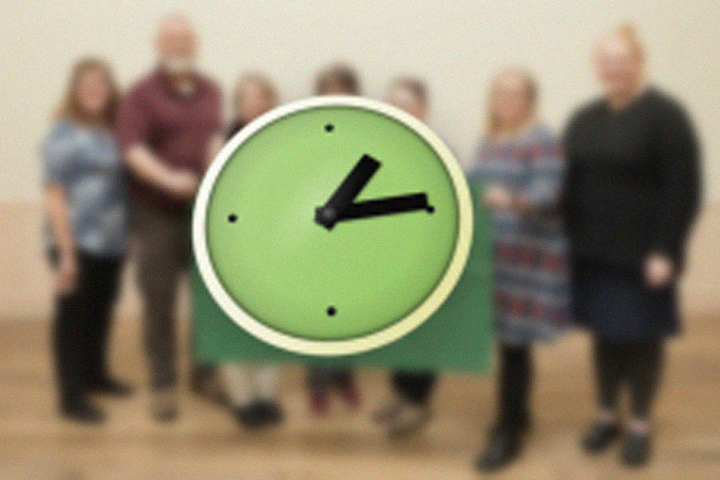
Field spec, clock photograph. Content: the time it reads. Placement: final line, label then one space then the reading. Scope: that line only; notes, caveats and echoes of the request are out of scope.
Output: 1:14
